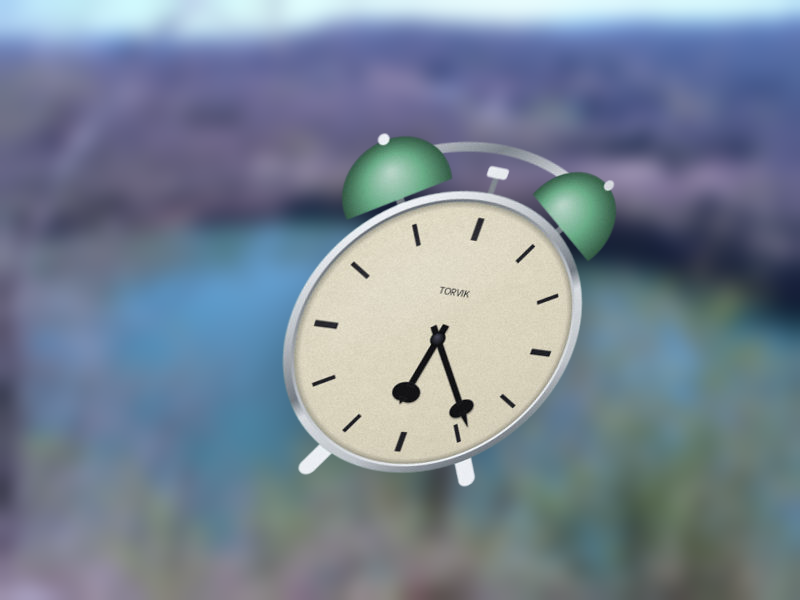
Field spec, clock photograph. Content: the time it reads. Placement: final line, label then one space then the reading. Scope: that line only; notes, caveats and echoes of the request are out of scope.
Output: 6:24
